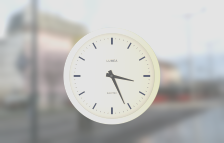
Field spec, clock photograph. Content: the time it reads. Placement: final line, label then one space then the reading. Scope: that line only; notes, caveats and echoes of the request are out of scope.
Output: 3:26
